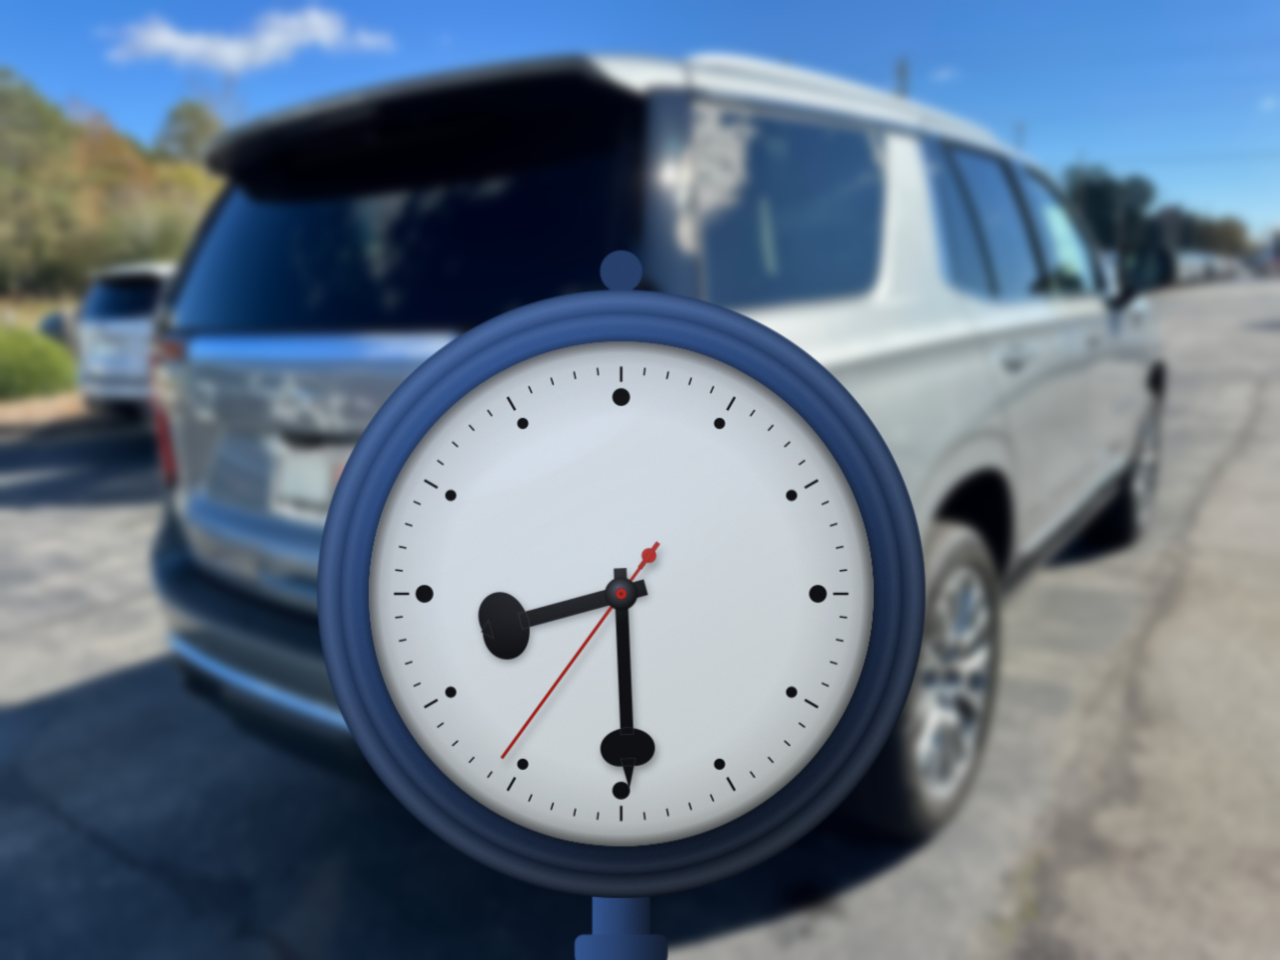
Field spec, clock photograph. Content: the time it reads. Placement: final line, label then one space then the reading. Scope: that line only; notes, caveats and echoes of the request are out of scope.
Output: 8:29:36
